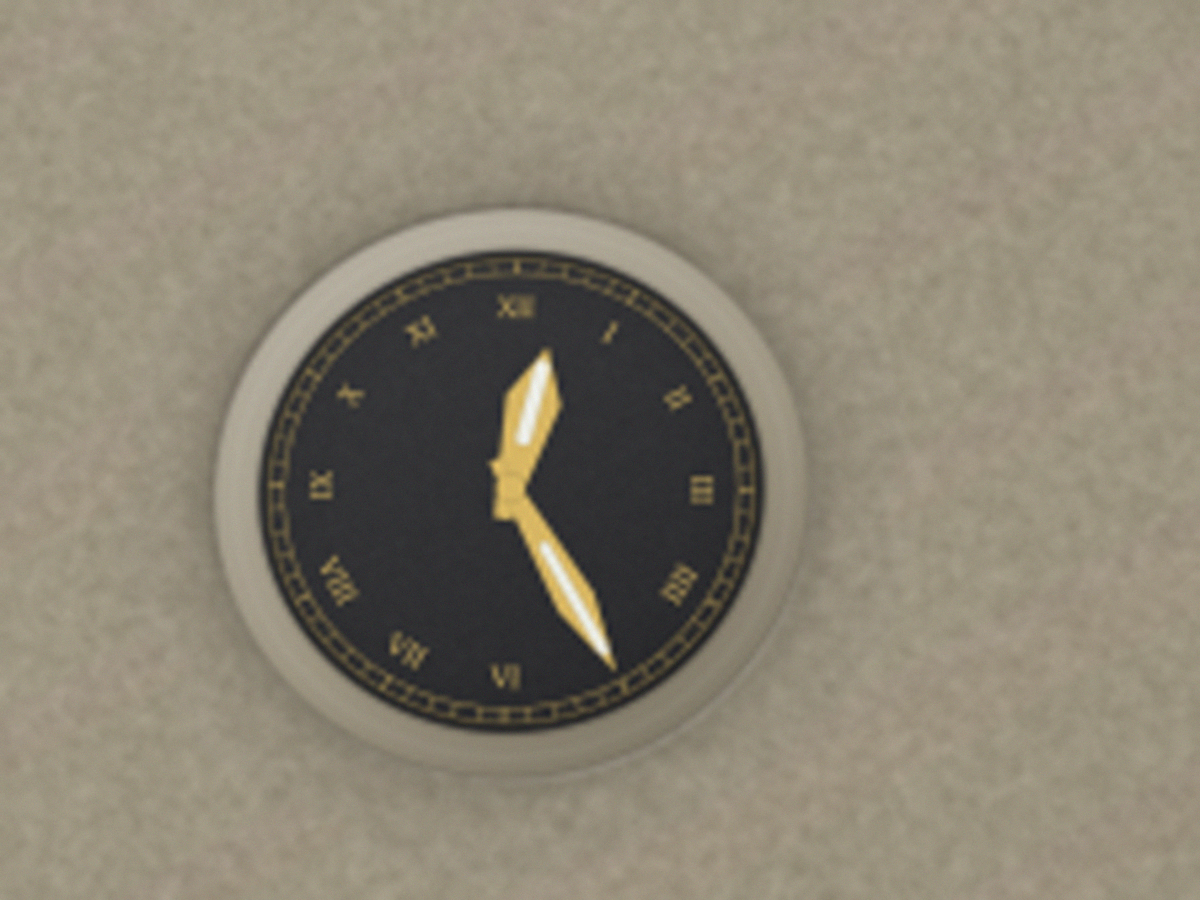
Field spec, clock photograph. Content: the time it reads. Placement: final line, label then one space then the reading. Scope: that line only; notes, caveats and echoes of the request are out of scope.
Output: 12:25
